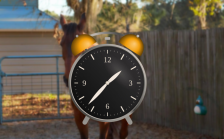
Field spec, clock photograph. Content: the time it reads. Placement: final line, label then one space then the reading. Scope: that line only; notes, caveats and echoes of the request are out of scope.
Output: 1:37
